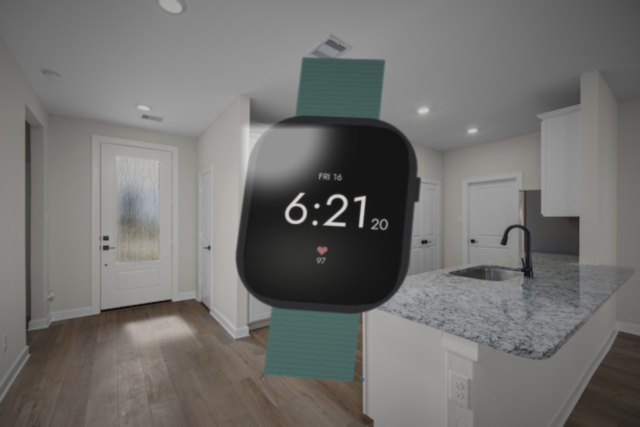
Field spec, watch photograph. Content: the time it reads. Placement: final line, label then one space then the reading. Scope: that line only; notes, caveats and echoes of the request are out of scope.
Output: 6:21:20
